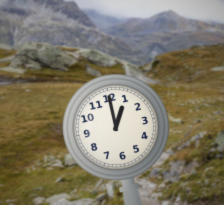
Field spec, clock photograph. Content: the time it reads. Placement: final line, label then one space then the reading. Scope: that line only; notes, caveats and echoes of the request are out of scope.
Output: 1:00
